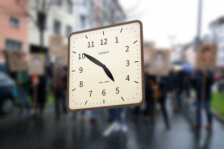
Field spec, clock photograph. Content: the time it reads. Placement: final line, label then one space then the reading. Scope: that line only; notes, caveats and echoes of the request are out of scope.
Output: 4:51
